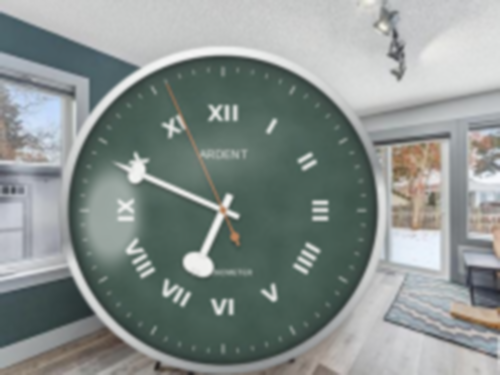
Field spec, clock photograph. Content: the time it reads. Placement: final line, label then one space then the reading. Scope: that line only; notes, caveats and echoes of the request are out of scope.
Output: 6:48:56
